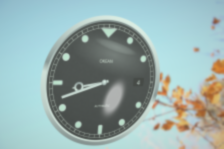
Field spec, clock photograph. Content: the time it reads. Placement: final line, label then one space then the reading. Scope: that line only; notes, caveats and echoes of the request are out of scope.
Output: 8:42
